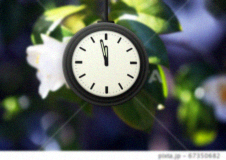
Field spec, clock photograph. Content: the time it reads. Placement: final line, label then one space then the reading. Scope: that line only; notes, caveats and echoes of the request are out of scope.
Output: 11:58
